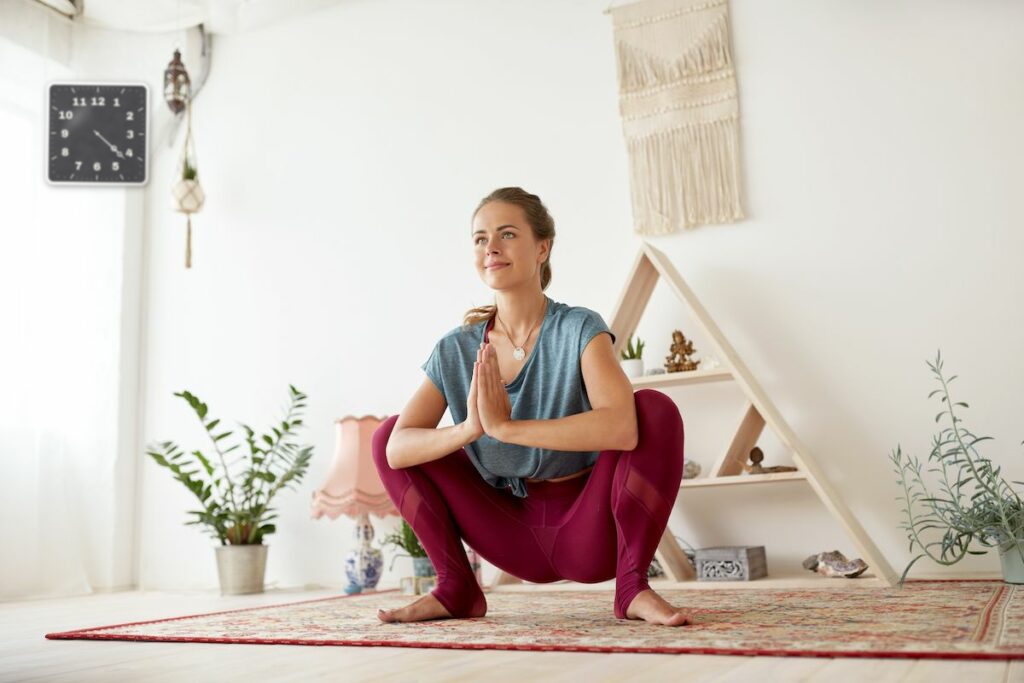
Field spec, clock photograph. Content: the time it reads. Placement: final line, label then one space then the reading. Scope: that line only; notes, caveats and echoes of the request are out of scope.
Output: 4:22
